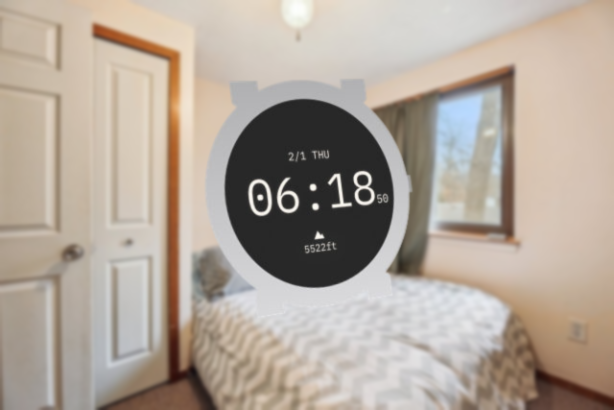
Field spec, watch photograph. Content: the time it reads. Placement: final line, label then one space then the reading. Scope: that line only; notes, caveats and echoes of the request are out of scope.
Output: 6:18:50
